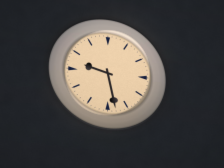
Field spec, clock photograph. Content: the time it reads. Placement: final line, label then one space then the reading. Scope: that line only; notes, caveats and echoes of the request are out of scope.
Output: 9:28
